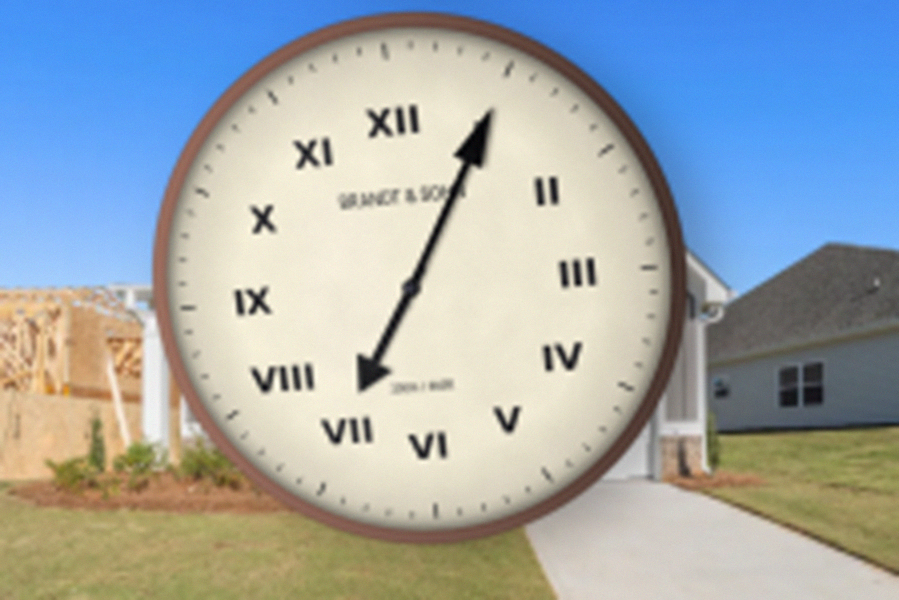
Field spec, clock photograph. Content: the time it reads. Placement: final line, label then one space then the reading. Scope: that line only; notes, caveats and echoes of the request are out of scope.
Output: 7:05
